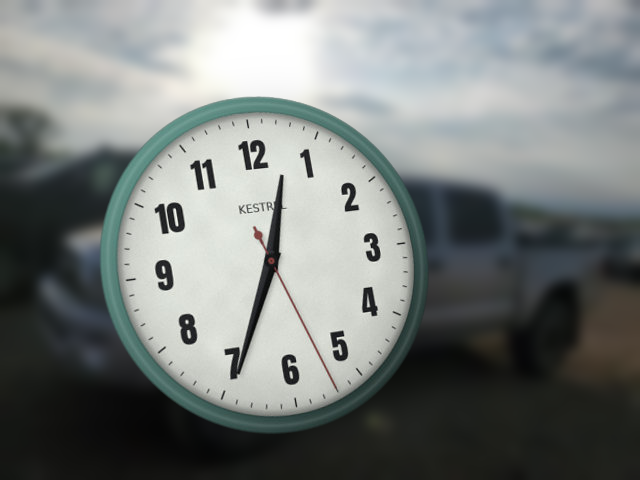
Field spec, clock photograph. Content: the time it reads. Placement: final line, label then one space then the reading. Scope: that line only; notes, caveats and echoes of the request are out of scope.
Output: 12:34:27
